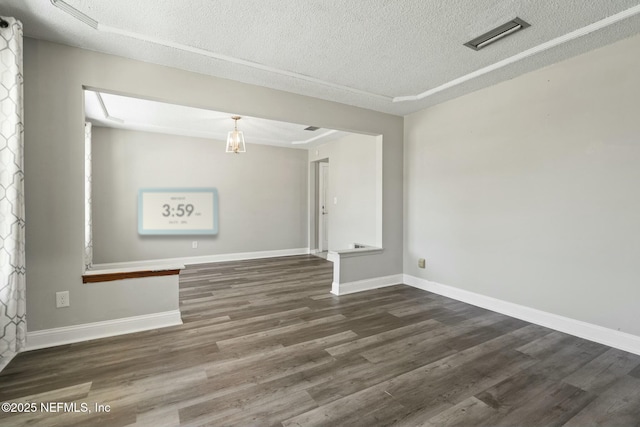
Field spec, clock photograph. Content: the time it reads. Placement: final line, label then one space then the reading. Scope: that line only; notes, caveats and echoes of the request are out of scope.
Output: 3:59
